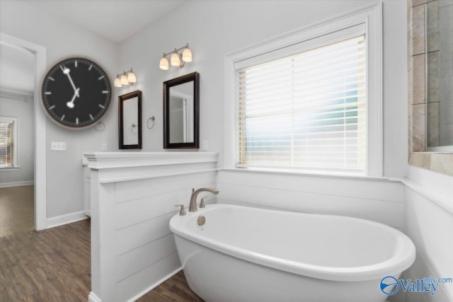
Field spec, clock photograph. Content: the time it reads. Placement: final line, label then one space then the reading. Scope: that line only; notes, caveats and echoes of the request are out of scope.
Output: 6:56
